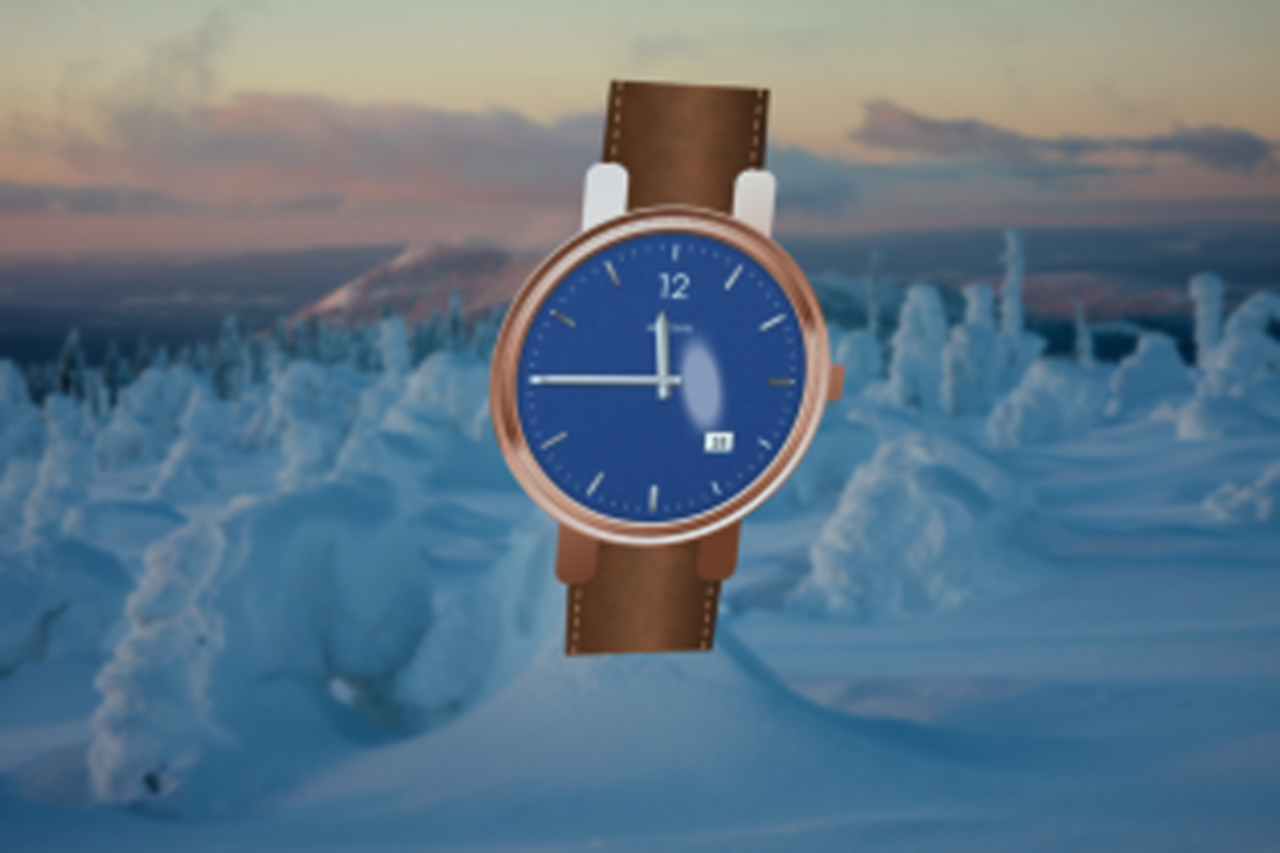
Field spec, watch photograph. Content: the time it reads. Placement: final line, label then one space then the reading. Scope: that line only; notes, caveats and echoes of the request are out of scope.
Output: 11:45
